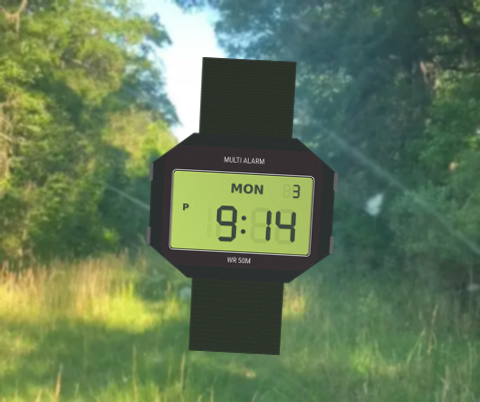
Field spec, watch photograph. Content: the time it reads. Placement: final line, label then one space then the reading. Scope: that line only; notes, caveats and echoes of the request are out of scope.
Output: 9:14
